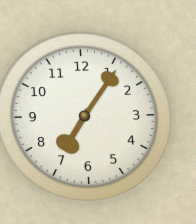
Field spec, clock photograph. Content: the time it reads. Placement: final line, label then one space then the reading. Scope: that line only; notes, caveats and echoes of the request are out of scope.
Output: 7:06
